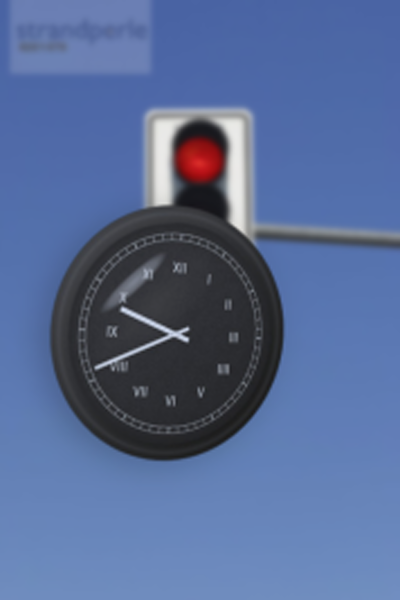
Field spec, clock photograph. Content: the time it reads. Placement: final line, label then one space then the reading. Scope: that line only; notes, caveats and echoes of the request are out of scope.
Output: 9:41
